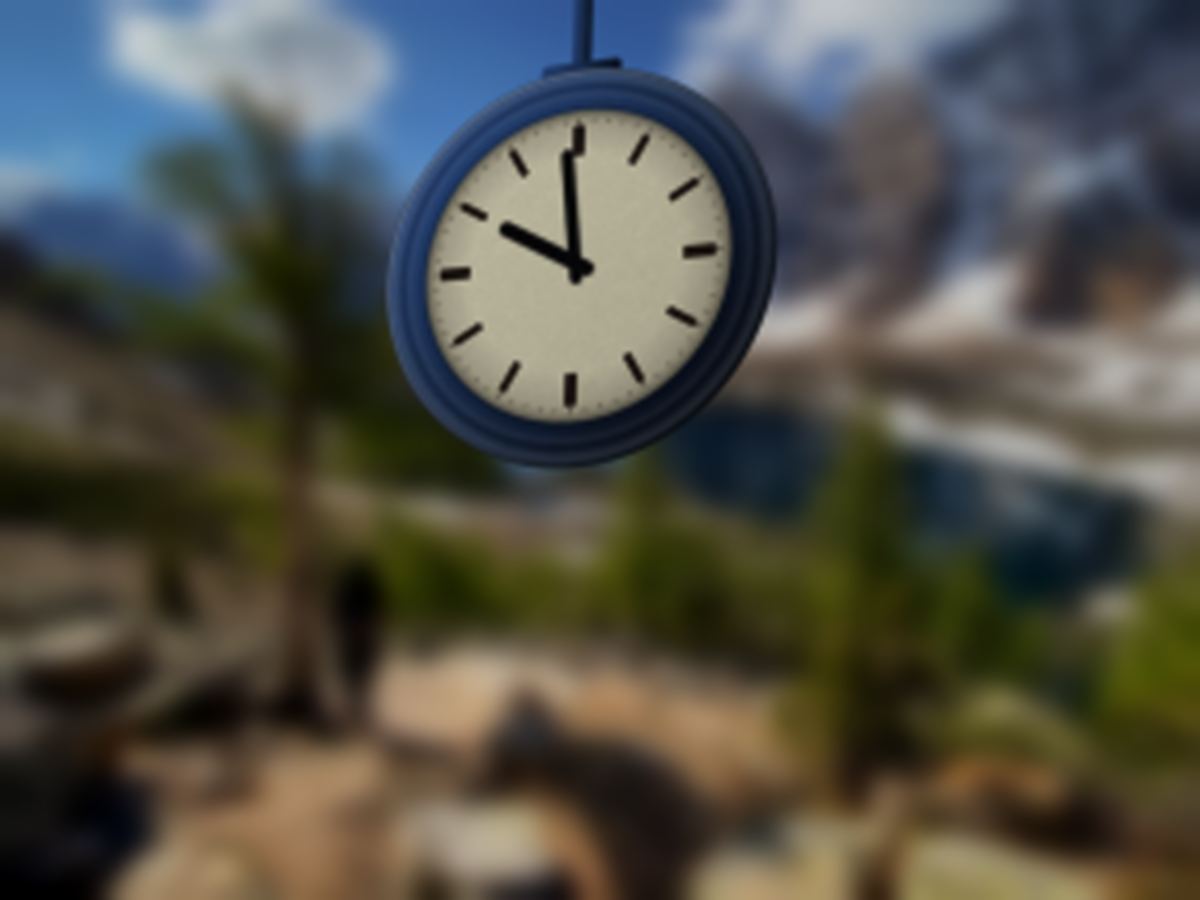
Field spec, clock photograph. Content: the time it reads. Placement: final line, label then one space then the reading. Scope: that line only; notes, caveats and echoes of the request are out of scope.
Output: 9:59
